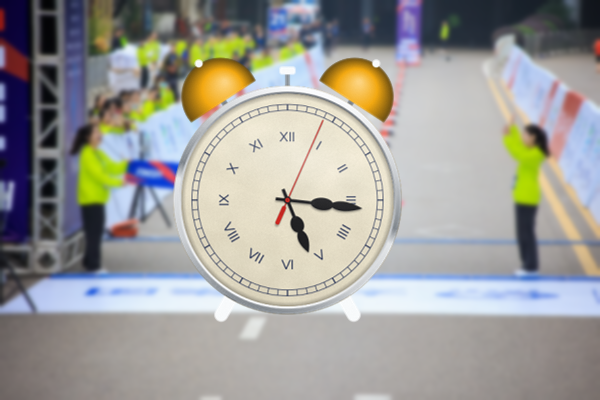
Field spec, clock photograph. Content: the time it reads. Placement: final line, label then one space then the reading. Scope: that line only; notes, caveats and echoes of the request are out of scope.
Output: 5:16:04
